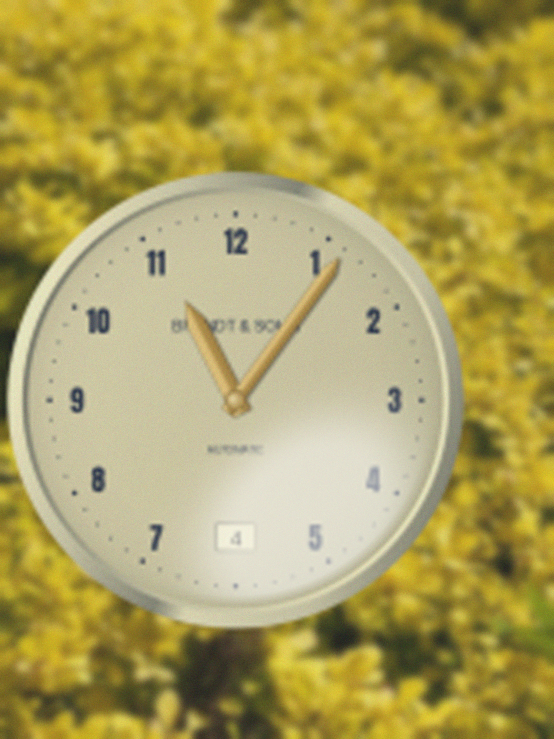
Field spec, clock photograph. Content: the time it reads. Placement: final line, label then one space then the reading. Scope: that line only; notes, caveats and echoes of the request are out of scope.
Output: 11:06
